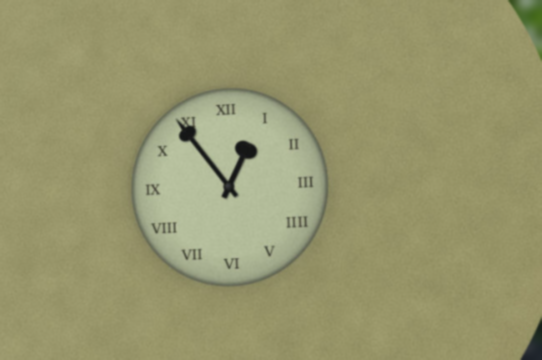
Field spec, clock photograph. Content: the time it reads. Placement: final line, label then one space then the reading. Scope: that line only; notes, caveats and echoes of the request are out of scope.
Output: 12:54
